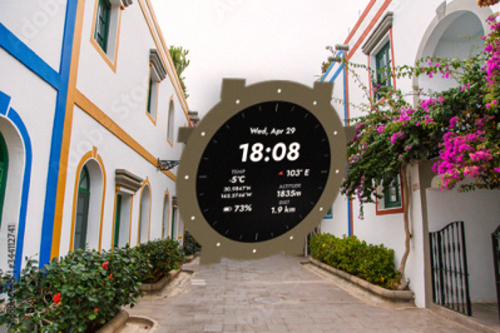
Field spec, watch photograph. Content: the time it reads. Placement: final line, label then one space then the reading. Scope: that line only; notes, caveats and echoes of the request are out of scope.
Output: 18:08
